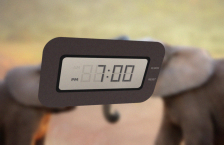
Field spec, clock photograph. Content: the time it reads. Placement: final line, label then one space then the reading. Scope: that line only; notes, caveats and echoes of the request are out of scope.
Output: 7:00
